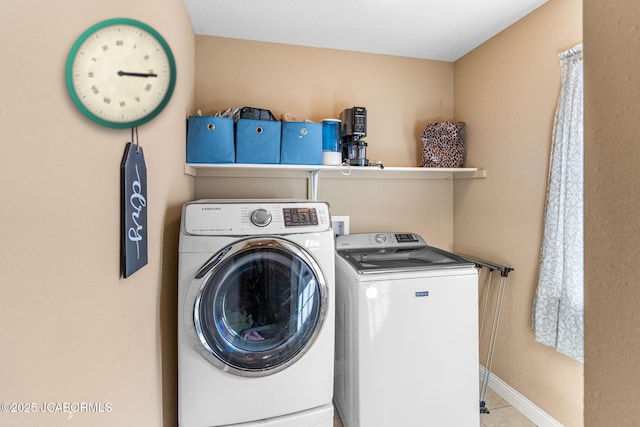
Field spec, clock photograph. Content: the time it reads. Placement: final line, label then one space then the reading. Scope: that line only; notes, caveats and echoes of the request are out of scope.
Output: 3:16
